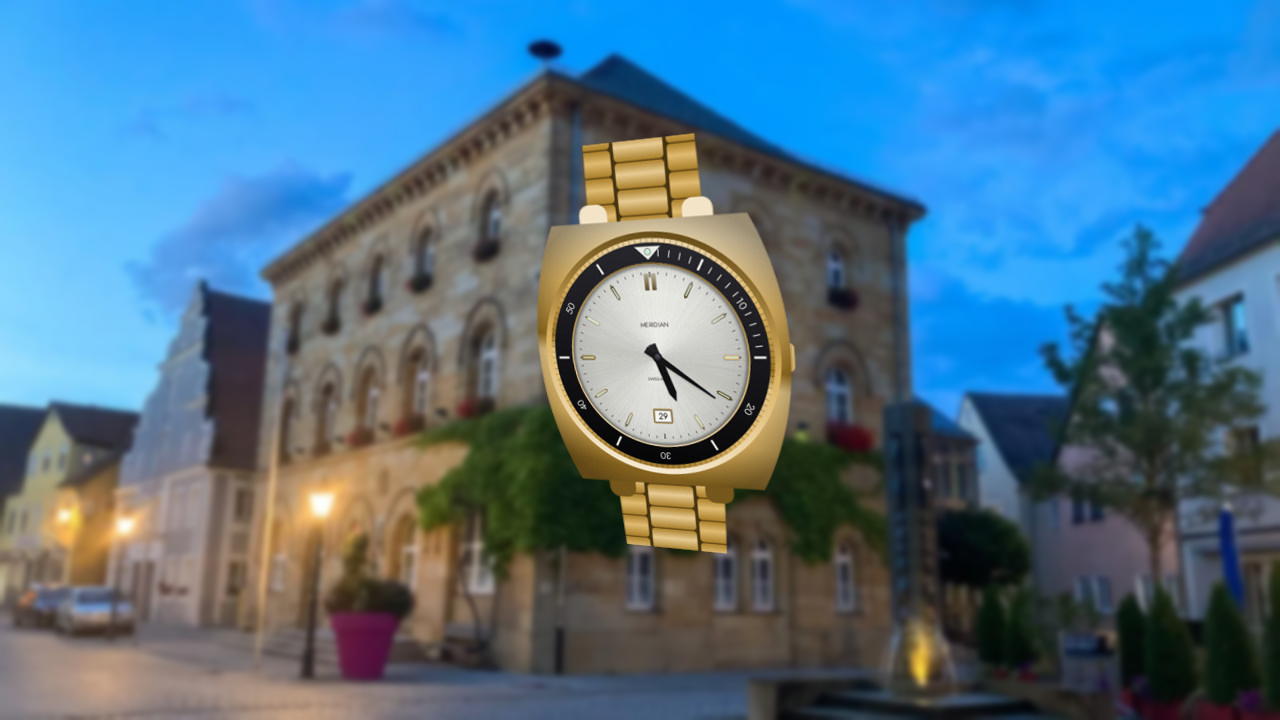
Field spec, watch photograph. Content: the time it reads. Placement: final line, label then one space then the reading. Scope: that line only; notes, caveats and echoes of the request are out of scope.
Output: 5:21
